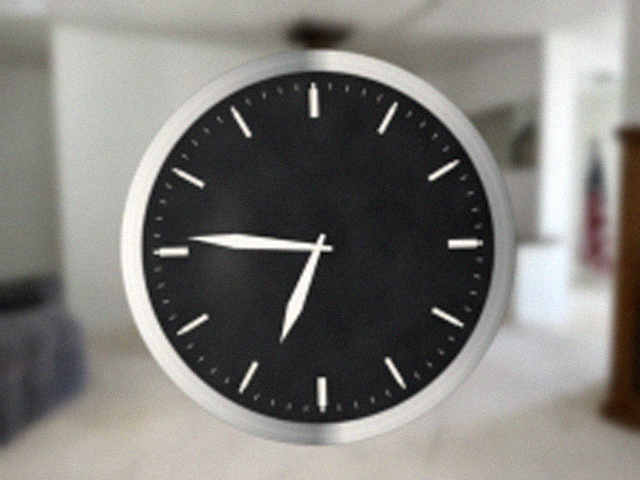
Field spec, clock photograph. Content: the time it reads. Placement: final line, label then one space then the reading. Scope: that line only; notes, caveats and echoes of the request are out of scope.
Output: 6:46
